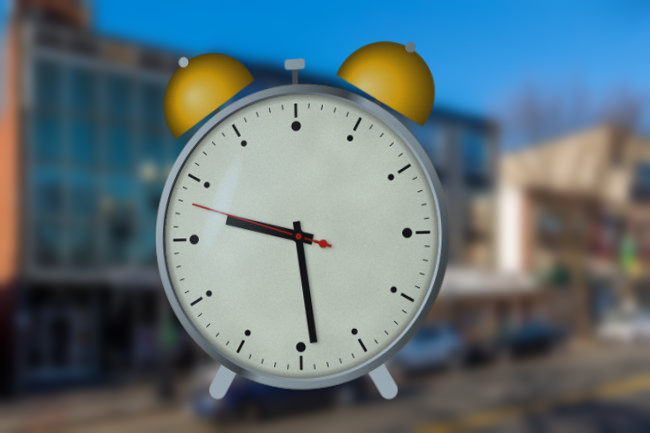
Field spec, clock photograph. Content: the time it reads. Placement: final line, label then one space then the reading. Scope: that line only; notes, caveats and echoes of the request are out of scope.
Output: 9:28:48
